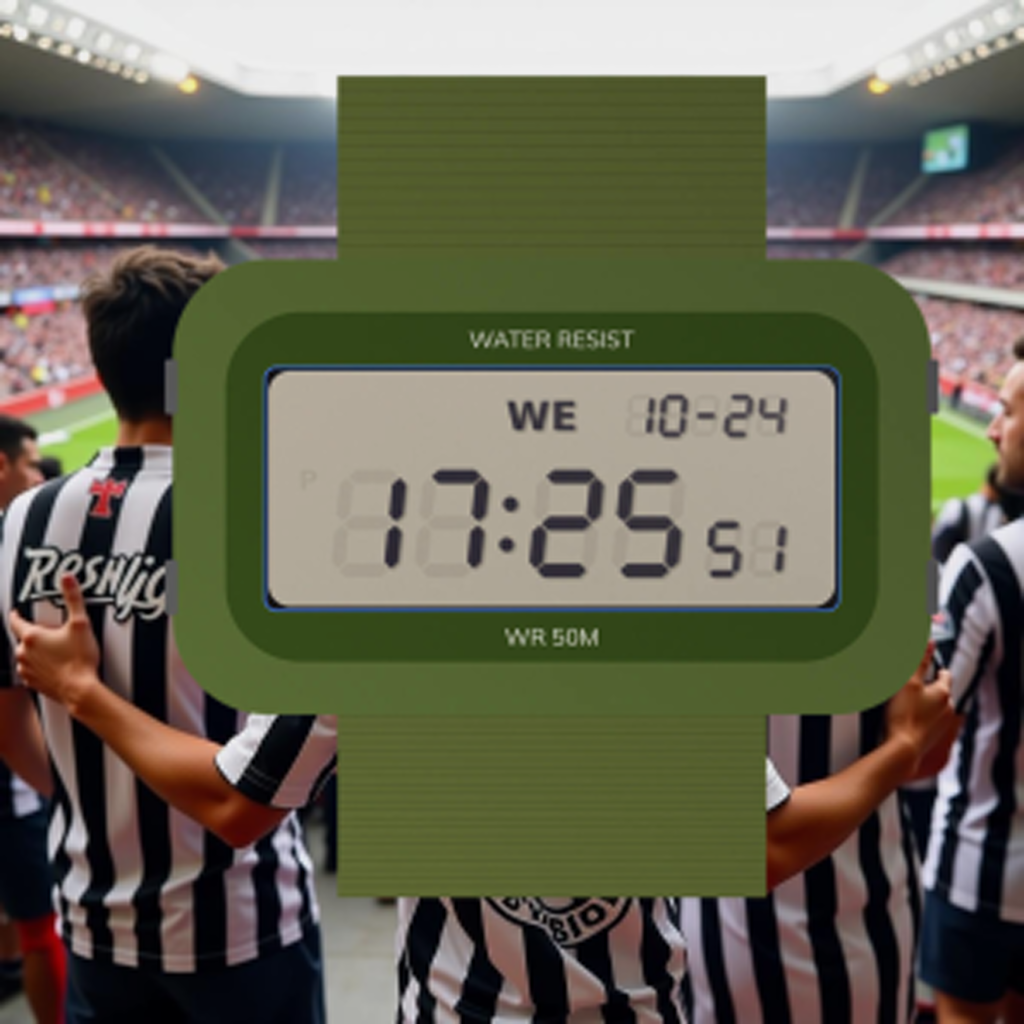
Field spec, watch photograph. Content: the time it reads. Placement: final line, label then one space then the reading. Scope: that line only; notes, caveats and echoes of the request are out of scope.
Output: 17:25:51
